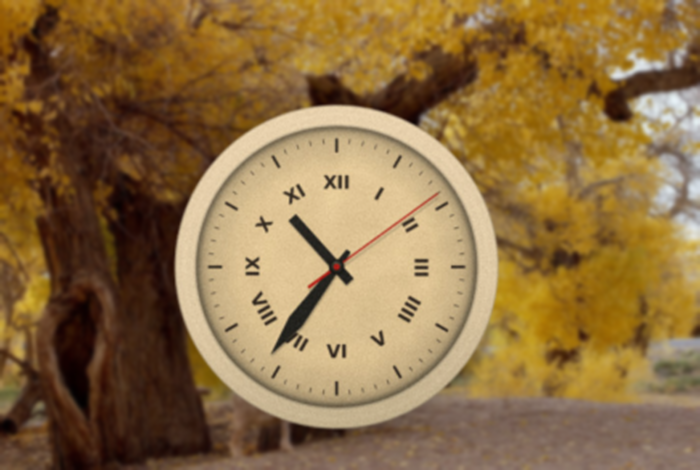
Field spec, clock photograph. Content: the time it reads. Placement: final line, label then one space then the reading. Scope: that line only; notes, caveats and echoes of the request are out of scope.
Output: 10:36:09
